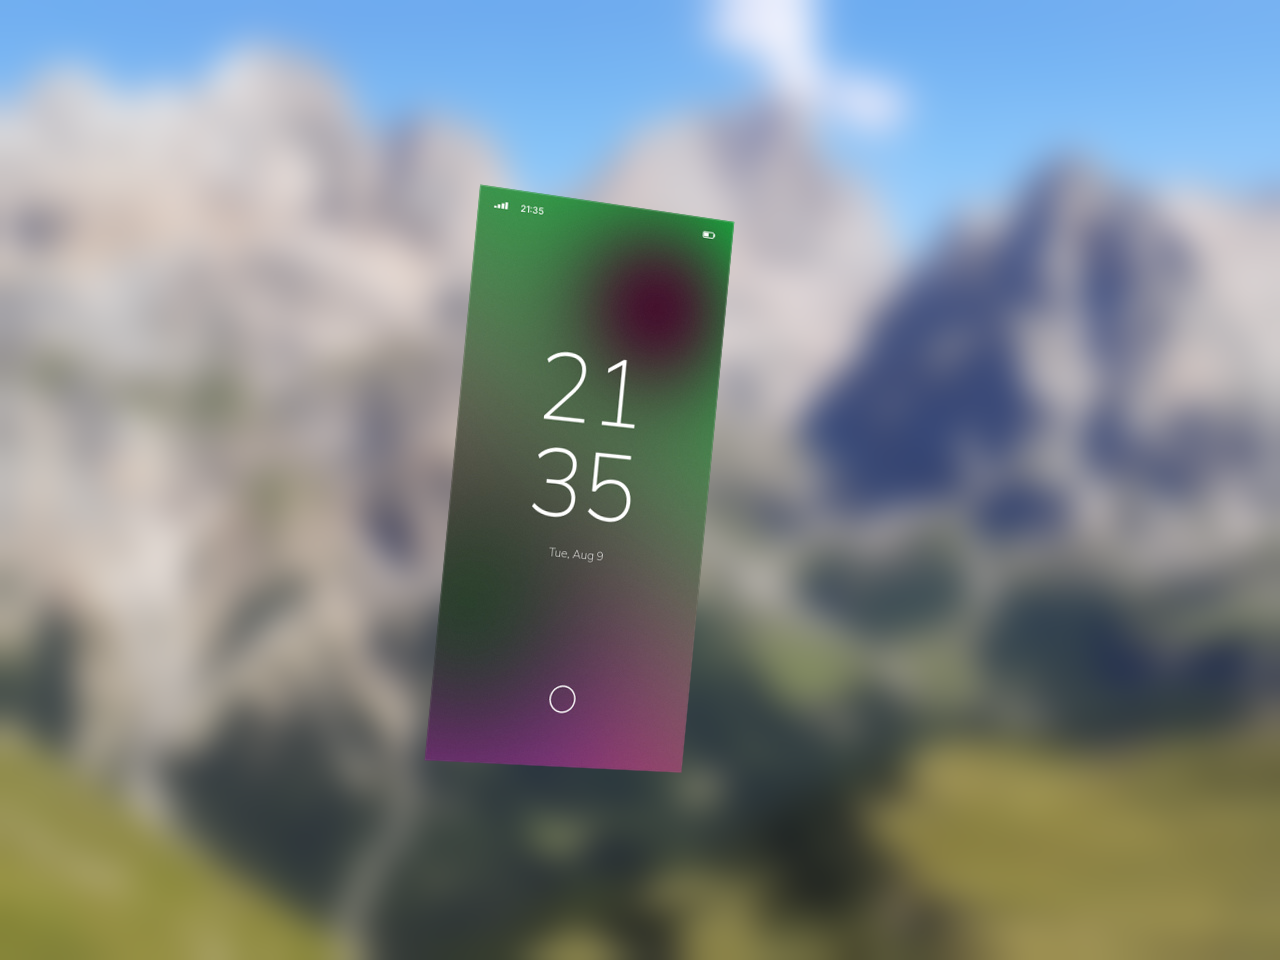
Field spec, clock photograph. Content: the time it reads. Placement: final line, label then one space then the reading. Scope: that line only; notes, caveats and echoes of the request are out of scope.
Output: 21:35
